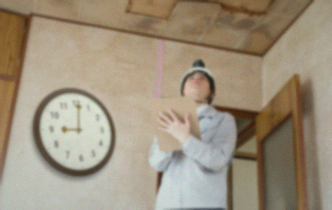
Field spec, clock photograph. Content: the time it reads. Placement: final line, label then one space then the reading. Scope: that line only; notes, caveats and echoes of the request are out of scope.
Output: 9:01
